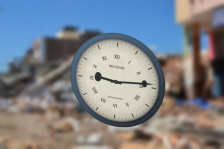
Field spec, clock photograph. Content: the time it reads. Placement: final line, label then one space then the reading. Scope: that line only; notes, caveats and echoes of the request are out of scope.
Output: 9:14
